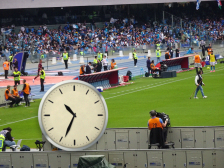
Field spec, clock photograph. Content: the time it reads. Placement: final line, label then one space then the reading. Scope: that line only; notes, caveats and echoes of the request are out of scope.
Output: 10:34
